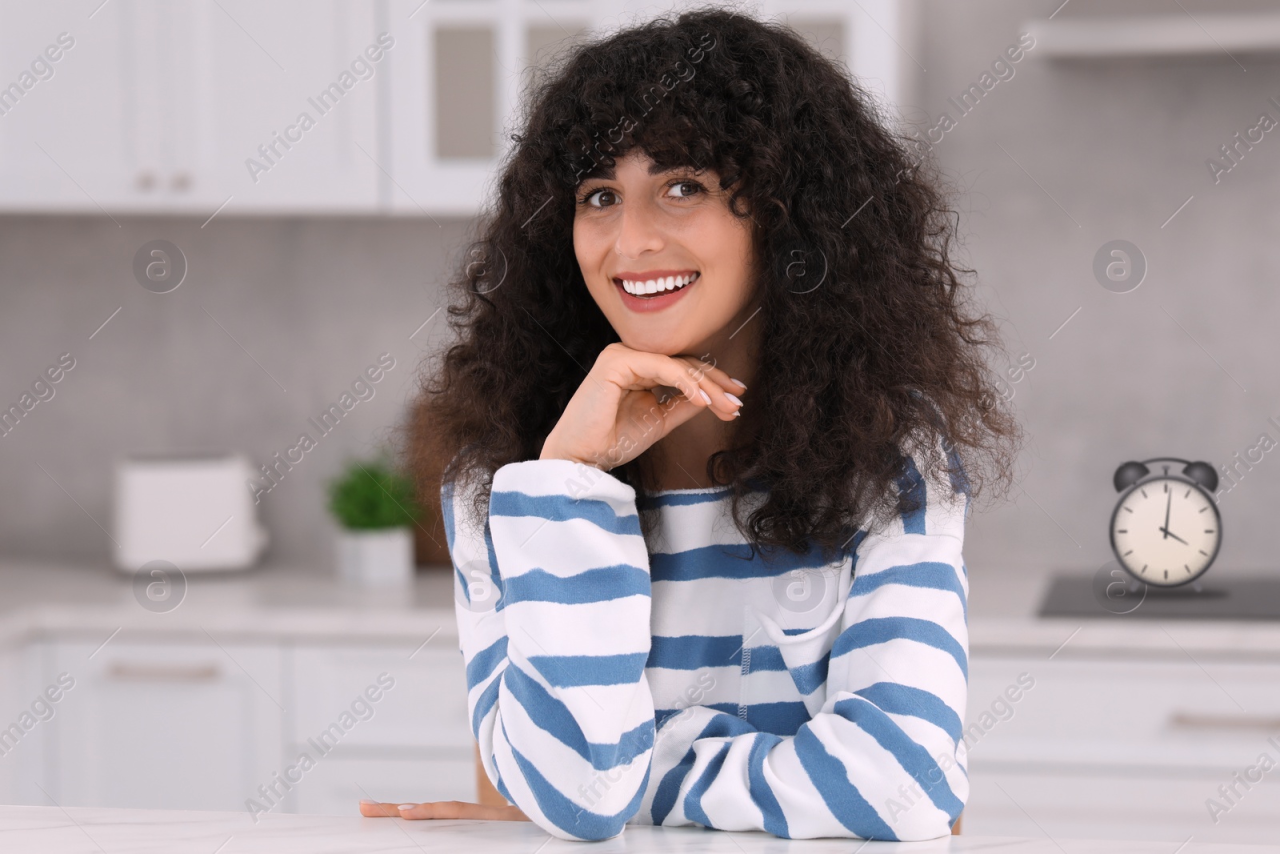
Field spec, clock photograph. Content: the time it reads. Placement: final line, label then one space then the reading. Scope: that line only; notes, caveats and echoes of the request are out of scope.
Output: 4:01
